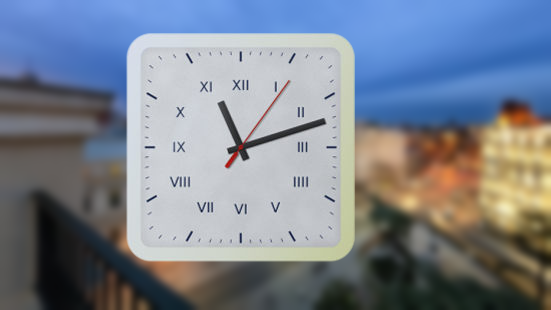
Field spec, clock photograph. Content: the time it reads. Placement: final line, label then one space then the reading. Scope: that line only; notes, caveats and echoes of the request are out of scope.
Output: 11:12:06
